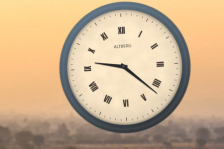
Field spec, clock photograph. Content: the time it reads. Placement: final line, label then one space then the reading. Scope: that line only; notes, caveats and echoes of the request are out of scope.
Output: 9:22
